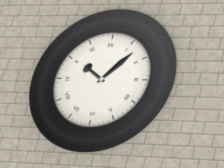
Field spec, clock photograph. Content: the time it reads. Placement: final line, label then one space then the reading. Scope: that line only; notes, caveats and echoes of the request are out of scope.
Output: 10:07
